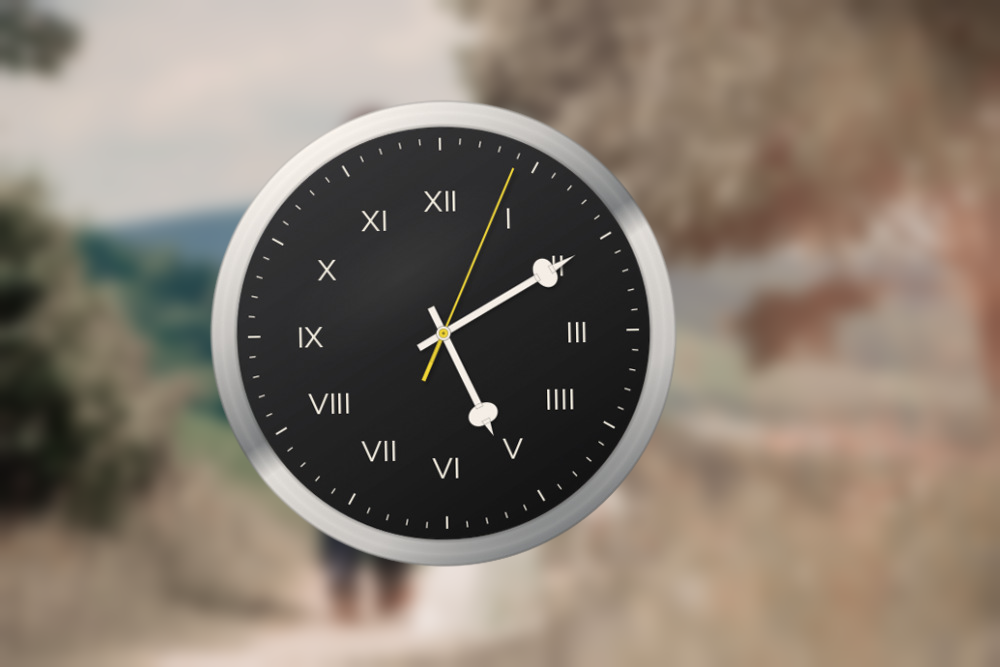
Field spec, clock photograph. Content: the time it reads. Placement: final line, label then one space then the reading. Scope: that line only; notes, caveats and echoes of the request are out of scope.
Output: 5:10:04
